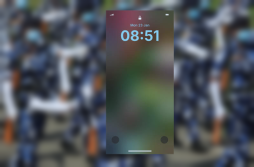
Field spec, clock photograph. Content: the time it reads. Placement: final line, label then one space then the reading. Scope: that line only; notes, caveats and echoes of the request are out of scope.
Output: 8:51
